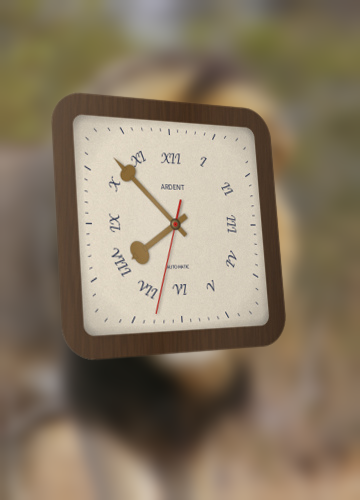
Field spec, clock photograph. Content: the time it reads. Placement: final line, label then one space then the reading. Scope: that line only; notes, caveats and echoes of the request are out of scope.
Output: 7:52:33
